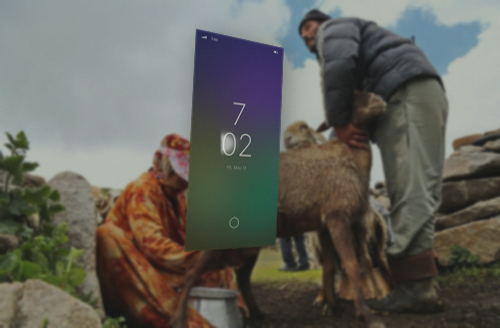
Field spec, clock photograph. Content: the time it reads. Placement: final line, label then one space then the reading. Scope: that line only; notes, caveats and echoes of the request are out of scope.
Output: 7:02
